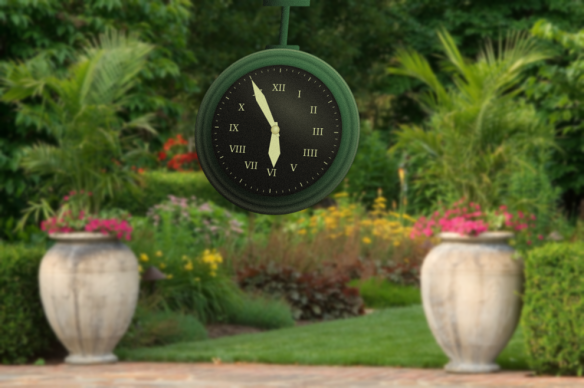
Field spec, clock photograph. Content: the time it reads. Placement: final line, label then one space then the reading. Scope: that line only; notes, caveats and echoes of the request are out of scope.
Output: 5:55
